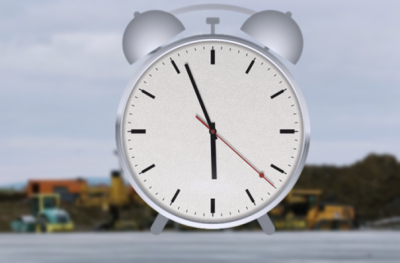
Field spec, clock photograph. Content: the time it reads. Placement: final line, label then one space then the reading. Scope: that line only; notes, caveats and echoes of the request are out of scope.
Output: 5:56:22
